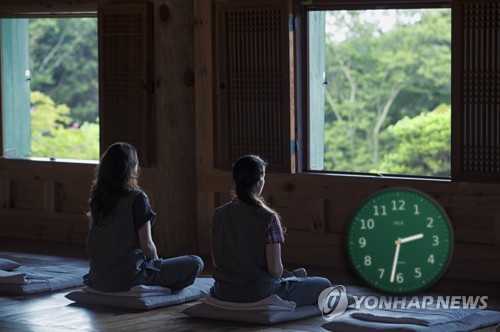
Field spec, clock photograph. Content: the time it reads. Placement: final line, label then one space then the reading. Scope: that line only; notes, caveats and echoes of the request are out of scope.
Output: 2:32
